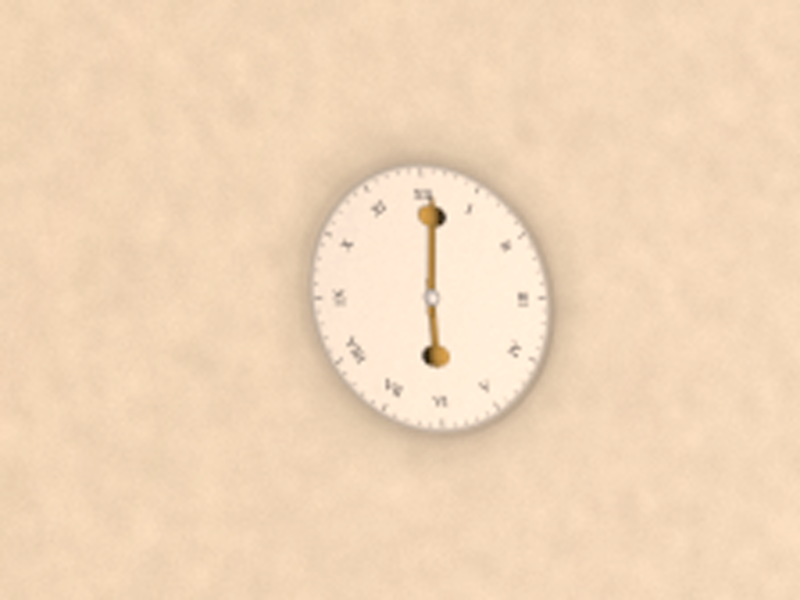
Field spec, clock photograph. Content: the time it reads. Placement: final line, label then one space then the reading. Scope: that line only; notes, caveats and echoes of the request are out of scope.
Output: 6:01
